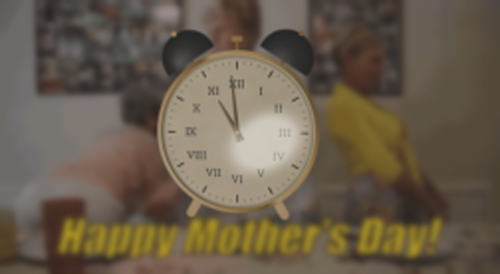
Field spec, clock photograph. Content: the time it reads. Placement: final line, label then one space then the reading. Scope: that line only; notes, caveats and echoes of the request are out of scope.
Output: 10:59
